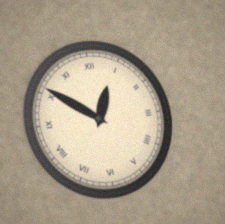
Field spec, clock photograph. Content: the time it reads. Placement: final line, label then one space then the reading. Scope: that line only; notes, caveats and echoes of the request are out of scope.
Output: 12:51
